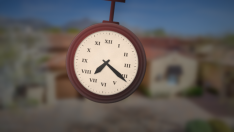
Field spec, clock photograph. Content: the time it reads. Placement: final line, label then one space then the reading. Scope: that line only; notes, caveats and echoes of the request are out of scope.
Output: 7:21
